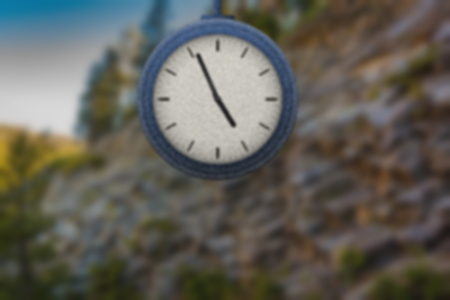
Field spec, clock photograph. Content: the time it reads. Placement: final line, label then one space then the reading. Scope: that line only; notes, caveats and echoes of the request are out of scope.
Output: 4:56
